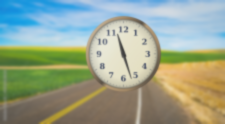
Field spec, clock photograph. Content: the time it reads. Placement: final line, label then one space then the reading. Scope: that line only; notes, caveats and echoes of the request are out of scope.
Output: 11:27
